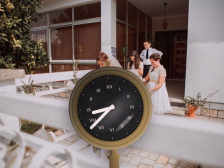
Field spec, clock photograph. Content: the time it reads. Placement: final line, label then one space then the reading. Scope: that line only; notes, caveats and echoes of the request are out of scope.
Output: 8:38
